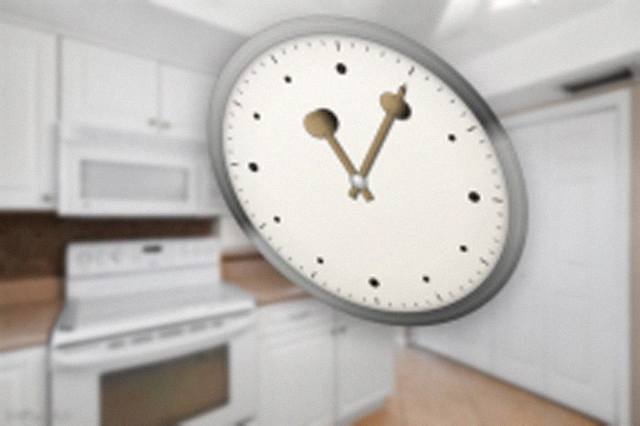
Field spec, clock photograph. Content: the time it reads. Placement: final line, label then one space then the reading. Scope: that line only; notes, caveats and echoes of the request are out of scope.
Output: 11:05
